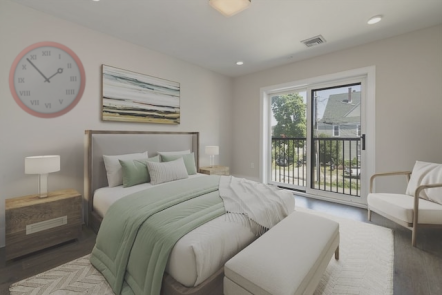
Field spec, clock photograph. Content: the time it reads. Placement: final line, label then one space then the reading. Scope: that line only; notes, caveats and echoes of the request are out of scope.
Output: 1:53
